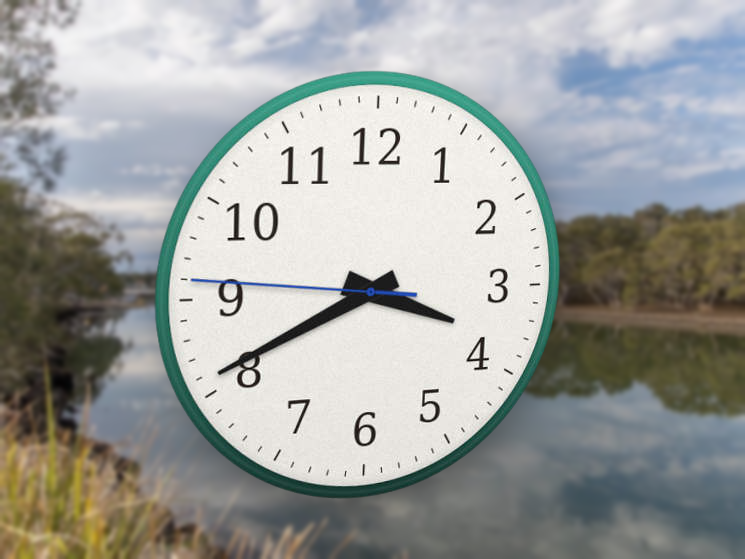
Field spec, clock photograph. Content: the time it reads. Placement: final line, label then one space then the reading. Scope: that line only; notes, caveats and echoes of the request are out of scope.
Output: 3:40:46
